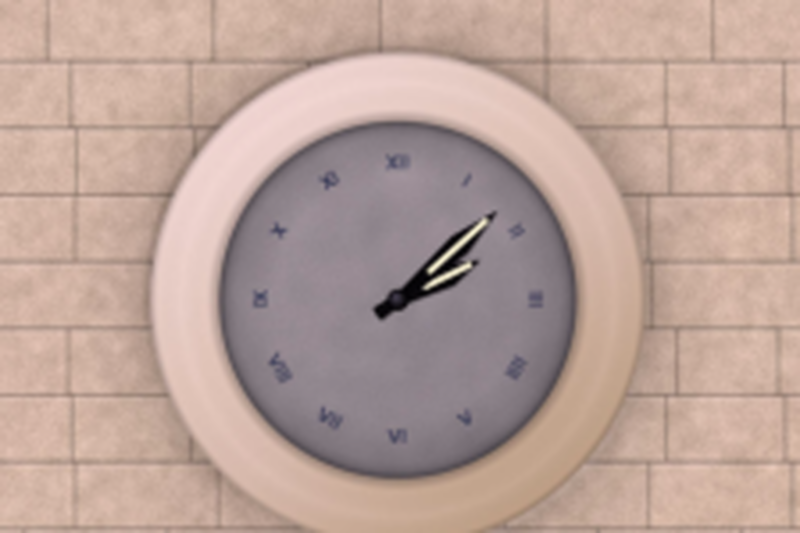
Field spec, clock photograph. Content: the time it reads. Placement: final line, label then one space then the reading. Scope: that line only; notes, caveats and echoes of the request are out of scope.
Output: 2:08
